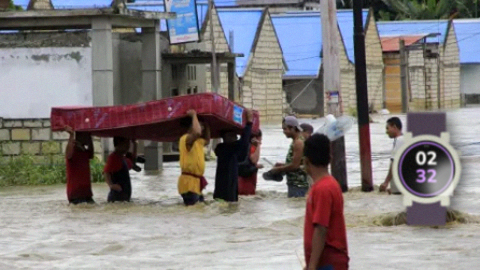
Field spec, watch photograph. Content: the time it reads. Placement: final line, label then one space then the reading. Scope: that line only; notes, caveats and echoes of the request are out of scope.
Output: 2:32
